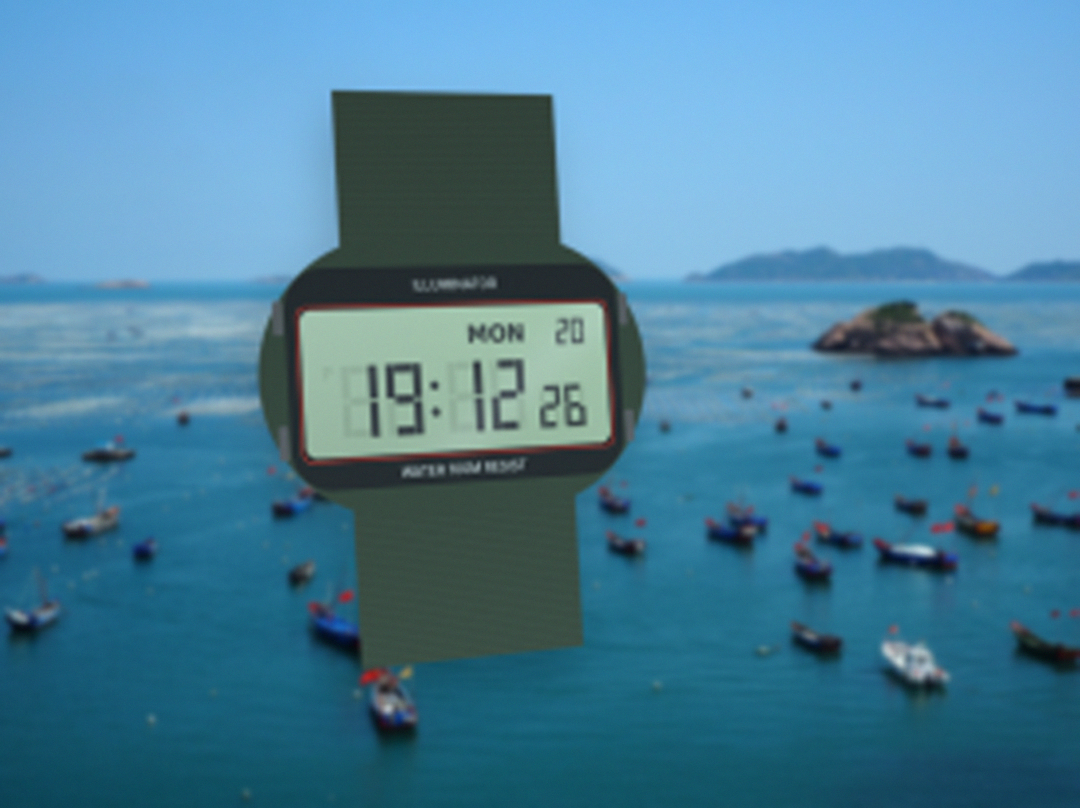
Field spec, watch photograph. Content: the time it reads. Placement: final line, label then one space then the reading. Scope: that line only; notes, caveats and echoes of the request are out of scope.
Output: 19:12:26
